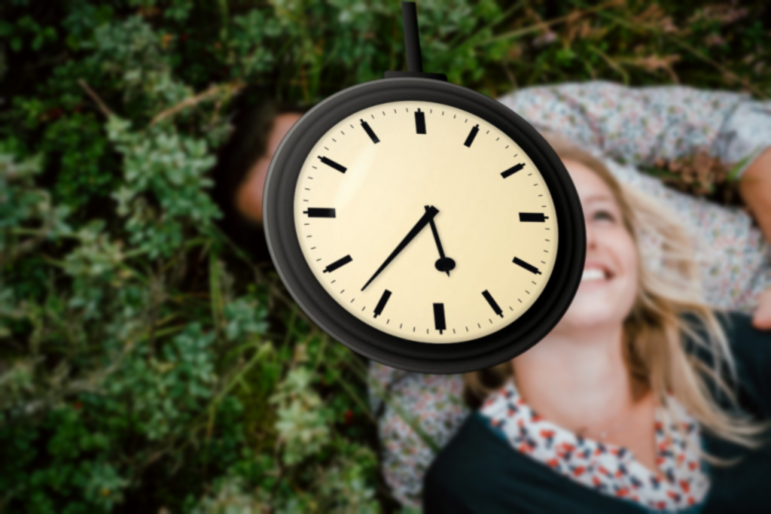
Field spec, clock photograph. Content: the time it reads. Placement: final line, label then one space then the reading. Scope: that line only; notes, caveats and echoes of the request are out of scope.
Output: 5:37
